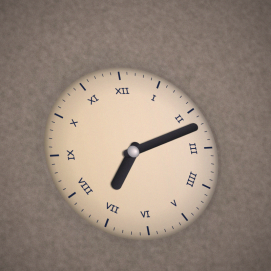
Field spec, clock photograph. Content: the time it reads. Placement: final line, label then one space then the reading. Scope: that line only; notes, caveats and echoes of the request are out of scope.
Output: 7:12
